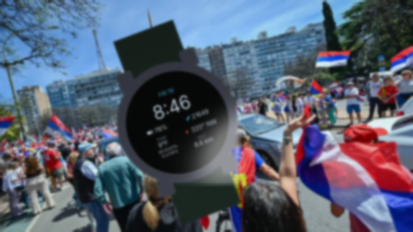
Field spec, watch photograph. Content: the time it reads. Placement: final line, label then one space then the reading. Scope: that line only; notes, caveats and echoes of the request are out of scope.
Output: 8:46
